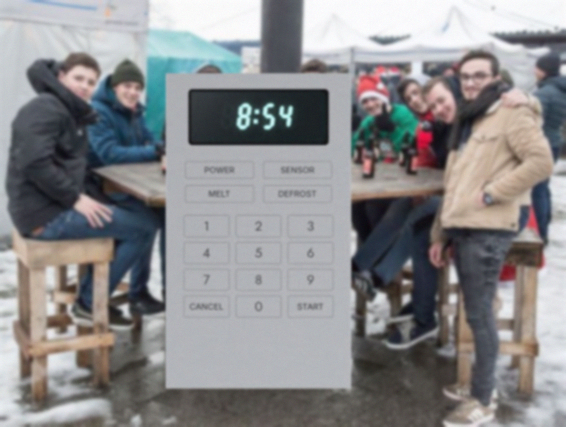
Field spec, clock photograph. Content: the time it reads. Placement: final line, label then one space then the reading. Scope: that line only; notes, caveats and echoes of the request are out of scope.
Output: 8:54
